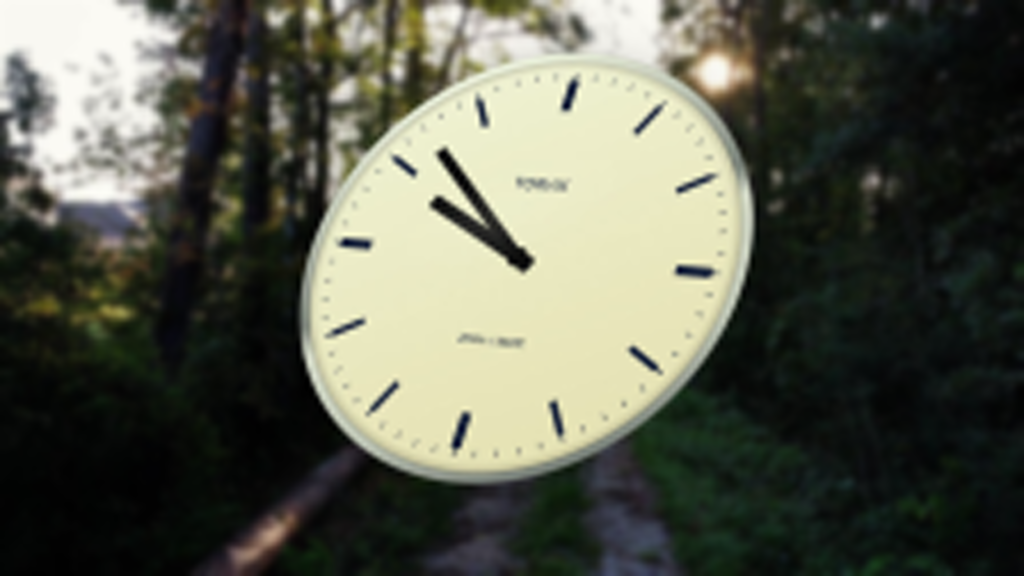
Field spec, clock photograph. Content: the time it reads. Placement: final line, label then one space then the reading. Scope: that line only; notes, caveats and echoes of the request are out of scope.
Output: 9:52
